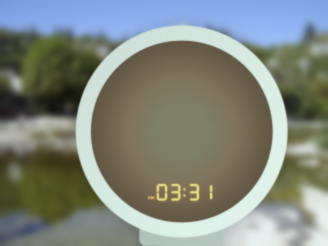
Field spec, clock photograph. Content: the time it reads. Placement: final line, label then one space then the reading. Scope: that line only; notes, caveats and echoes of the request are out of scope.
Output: 3:31
